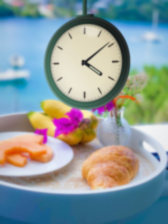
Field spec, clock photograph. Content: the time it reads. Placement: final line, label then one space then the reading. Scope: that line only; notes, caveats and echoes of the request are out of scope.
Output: 4:09
